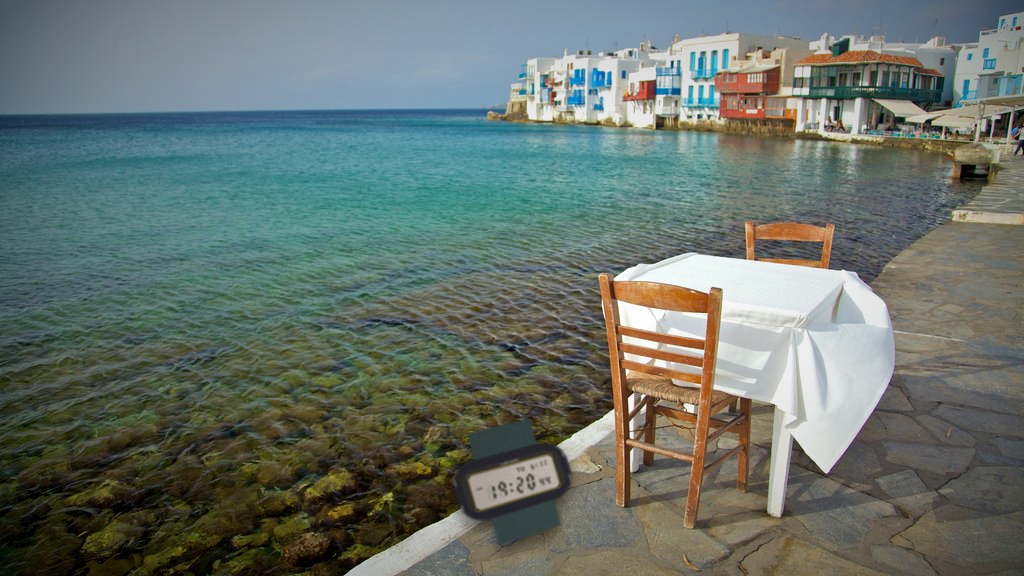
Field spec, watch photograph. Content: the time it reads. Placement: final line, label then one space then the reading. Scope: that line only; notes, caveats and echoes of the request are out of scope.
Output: 19:20
